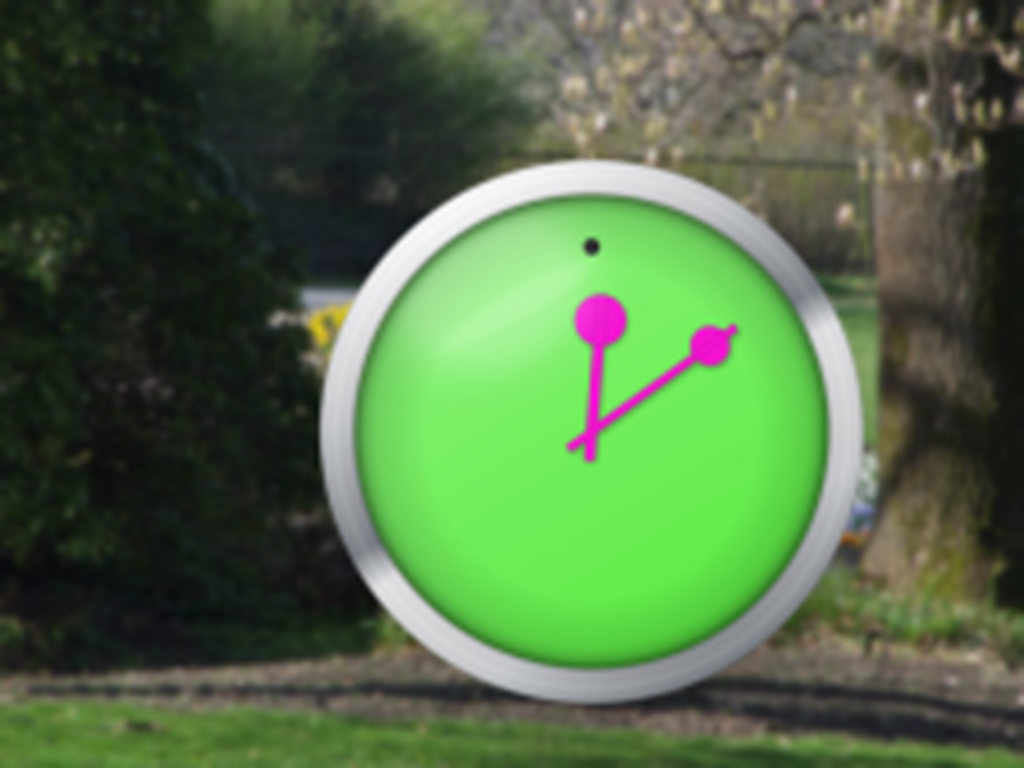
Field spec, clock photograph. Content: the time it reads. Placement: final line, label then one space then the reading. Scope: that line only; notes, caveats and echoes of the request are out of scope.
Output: 12:09
